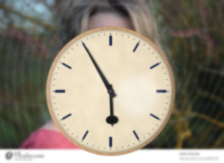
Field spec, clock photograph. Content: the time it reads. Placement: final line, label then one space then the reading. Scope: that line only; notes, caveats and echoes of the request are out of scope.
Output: 5:55
